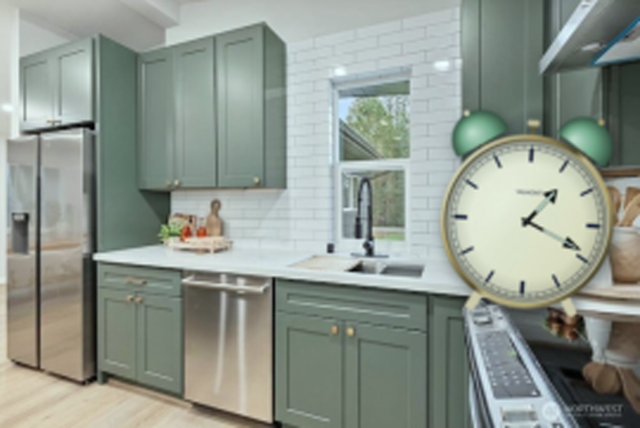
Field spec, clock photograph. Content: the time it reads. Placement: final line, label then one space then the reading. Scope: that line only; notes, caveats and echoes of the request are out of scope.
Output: 1:19
